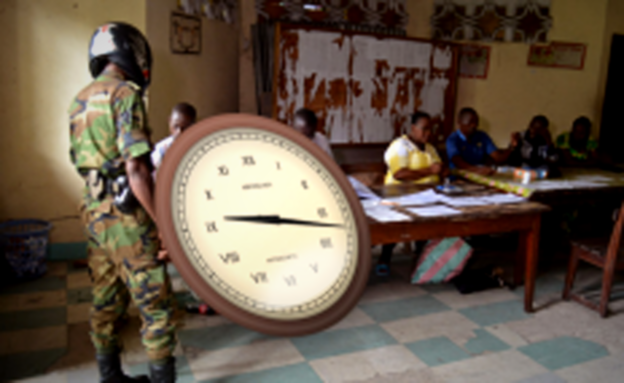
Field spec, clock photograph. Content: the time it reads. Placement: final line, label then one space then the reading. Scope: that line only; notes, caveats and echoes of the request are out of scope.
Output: 9:17
